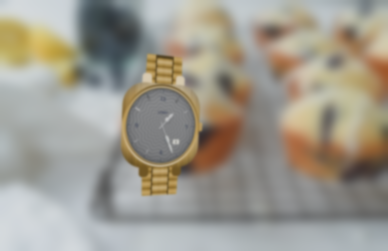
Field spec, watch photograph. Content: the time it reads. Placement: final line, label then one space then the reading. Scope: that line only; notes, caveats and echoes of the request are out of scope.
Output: 1:26
